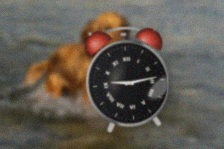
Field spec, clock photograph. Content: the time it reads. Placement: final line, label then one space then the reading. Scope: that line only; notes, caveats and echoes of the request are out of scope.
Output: 9:14
